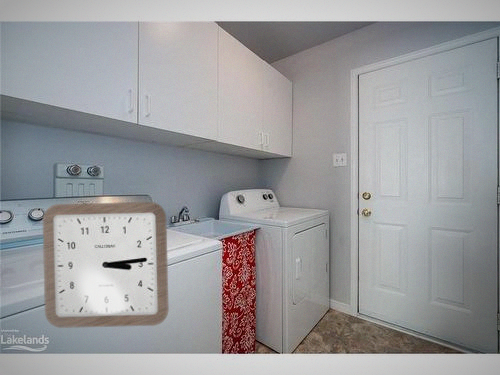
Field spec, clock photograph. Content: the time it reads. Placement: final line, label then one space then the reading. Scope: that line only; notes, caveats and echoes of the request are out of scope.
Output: 3:14
